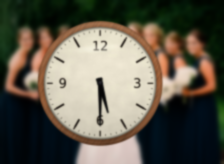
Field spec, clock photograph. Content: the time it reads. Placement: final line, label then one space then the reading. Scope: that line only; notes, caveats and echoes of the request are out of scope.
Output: 5:30
